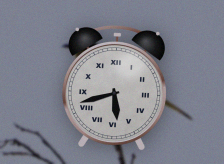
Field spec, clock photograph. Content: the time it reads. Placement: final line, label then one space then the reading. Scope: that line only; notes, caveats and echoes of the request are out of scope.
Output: 5:42
